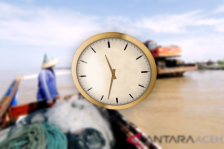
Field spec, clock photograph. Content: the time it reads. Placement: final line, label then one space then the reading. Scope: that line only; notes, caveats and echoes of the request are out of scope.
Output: 11:33
